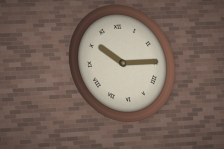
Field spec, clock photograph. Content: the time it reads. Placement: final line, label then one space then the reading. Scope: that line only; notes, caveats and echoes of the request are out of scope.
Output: 10:15
